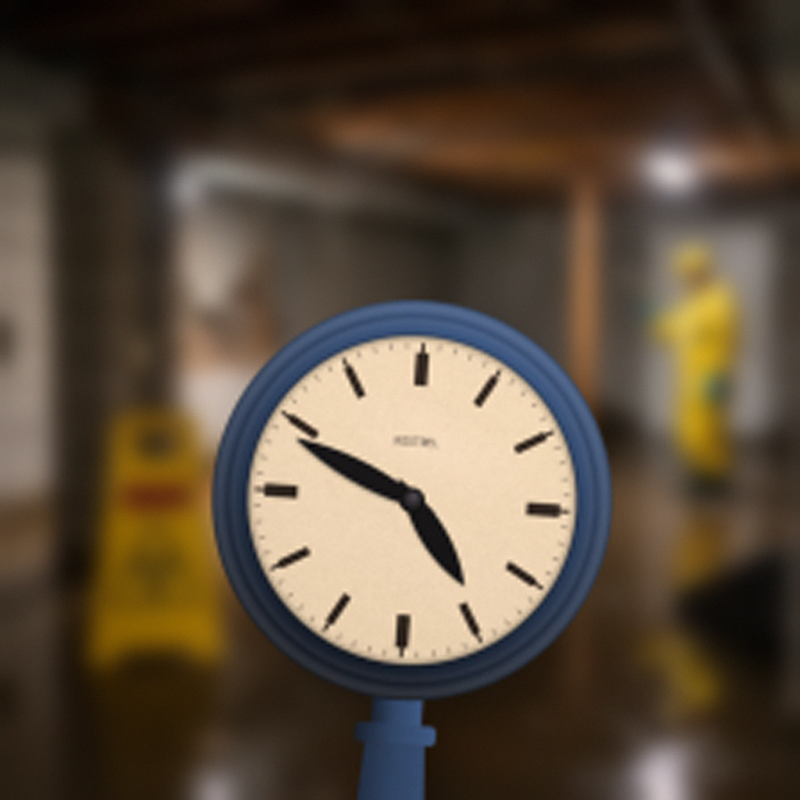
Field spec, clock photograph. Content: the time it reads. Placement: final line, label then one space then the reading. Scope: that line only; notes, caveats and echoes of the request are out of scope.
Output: 4:49
